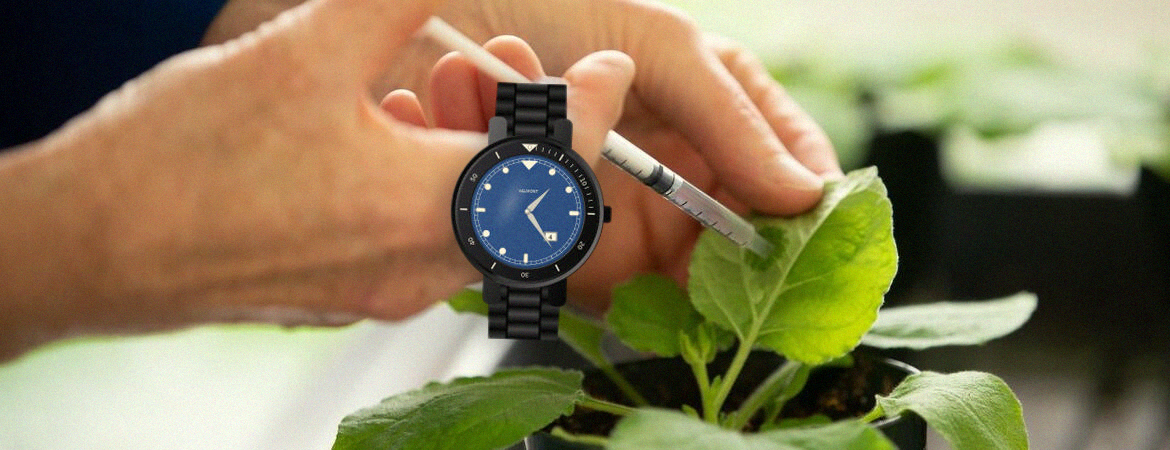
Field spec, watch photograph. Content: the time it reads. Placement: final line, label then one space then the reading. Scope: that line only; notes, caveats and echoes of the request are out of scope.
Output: 1:24
